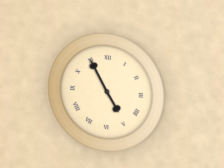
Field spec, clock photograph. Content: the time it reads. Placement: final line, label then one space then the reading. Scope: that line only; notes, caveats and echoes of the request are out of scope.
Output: 4:55
